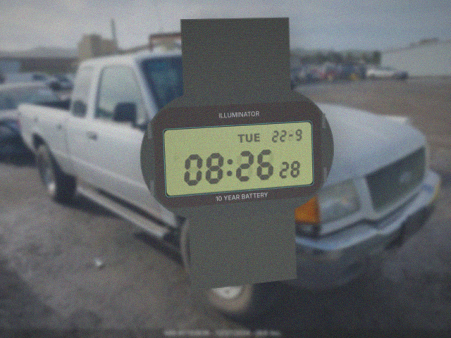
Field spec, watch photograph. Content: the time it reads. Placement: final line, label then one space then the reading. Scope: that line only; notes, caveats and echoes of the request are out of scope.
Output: 8:26:28
